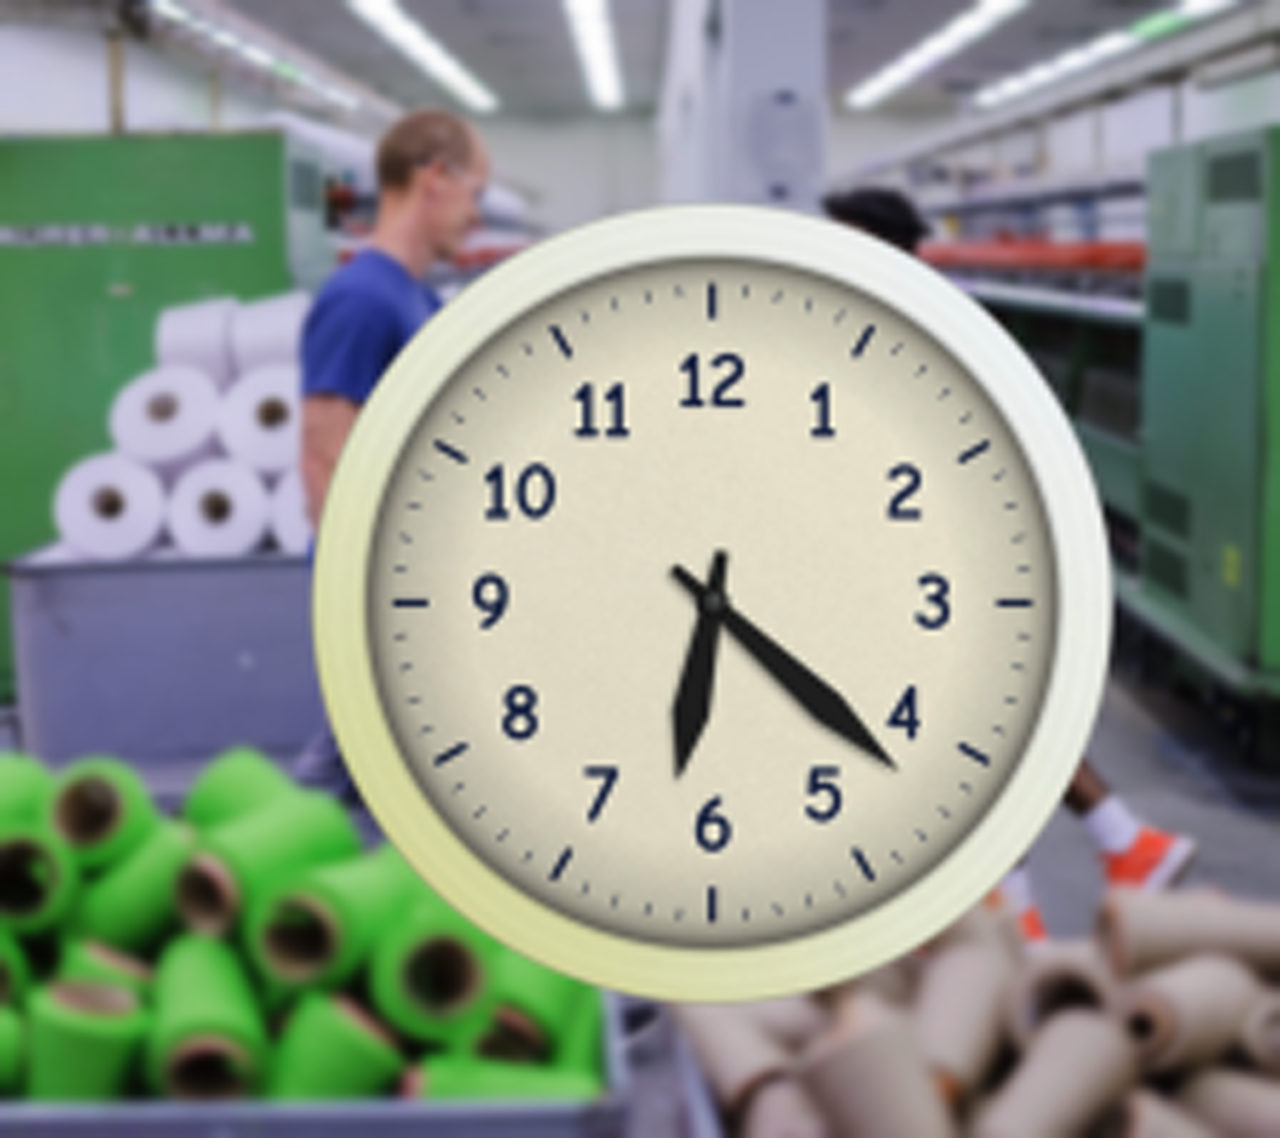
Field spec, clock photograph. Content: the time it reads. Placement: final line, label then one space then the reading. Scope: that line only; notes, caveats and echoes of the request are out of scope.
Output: 6:22
